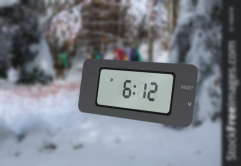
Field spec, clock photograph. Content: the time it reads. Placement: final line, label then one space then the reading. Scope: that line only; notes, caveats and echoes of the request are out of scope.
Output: 6:12
